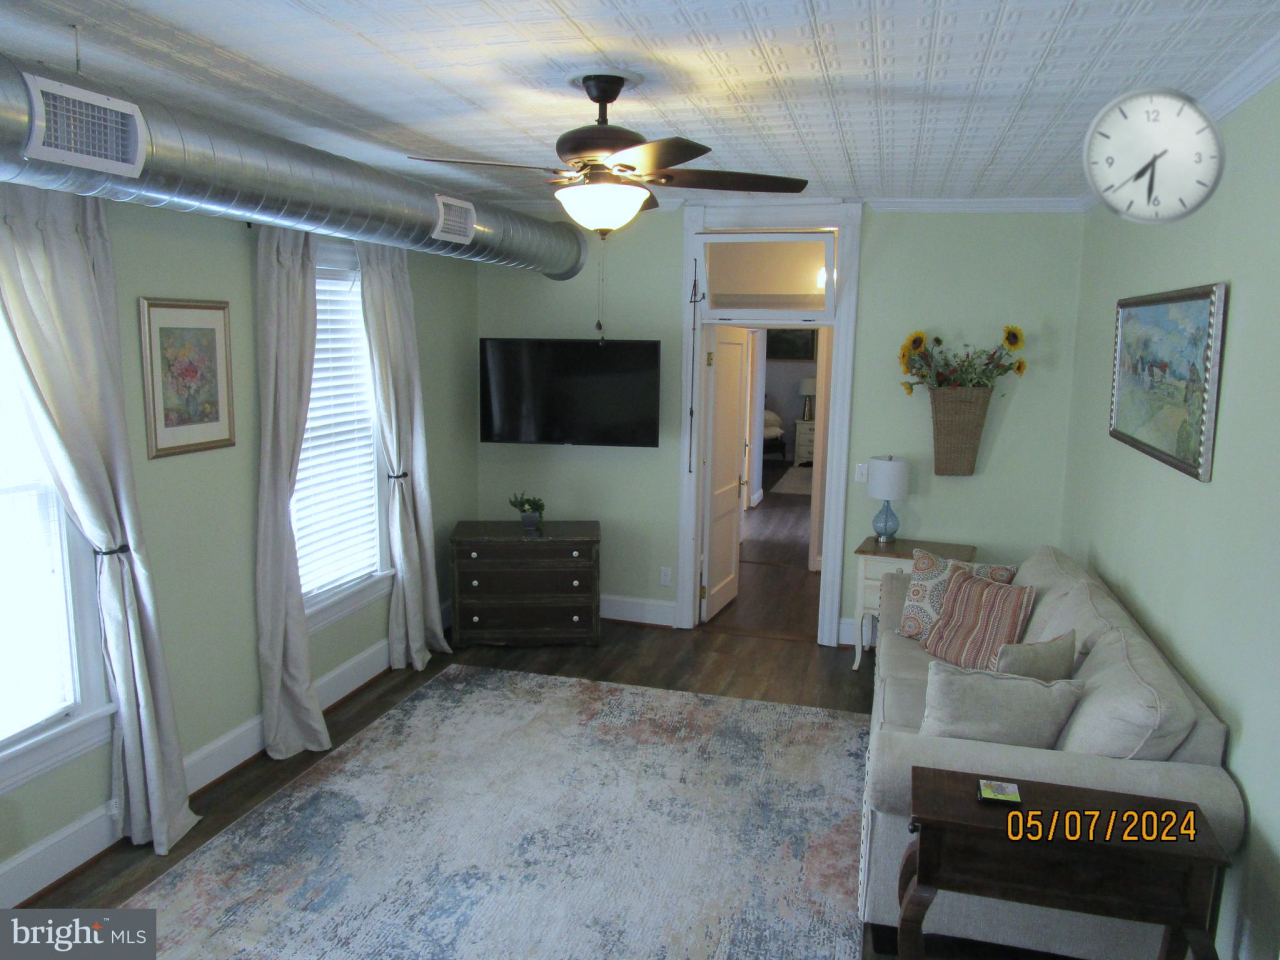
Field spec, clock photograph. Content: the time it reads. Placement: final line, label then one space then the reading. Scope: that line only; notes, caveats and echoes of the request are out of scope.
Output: 7:31:39
